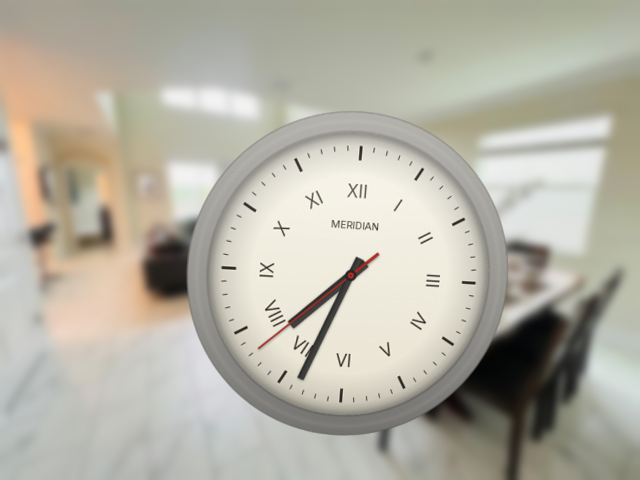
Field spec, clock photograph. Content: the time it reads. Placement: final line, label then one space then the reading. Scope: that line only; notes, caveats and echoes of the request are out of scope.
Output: 7:33:38
